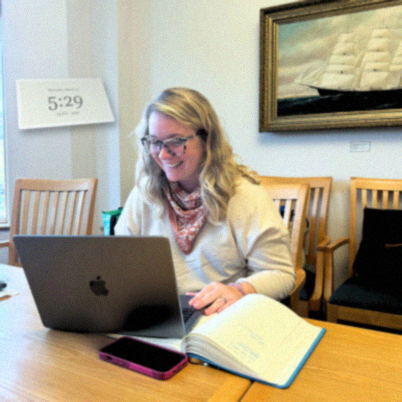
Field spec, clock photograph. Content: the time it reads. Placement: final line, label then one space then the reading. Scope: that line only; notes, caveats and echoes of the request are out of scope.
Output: 5:29
